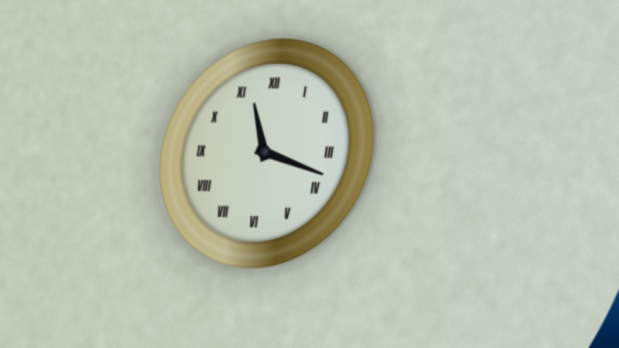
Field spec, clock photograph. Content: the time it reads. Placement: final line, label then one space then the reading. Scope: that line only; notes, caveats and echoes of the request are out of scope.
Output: 11:18
